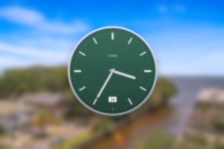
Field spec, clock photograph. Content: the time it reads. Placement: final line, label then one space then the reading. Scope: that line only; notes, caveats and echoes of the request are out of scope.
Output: 3:35
